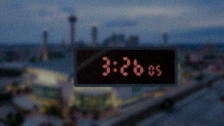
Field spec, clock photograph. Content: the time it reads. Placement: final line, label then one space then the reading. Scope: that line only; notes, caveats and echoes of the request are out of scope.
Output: 3:26:05
